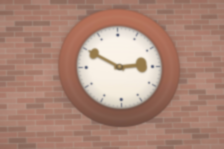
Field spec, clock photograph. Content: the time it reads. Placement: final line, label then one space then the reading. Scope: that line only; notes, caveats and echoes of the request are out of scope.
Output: 2:50
